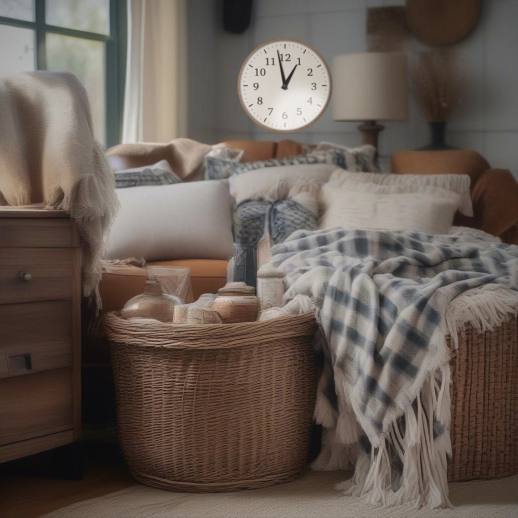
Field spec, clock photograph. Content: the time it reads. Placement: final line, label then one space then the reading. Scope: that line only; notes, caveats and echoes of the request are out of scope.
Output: 12:58
